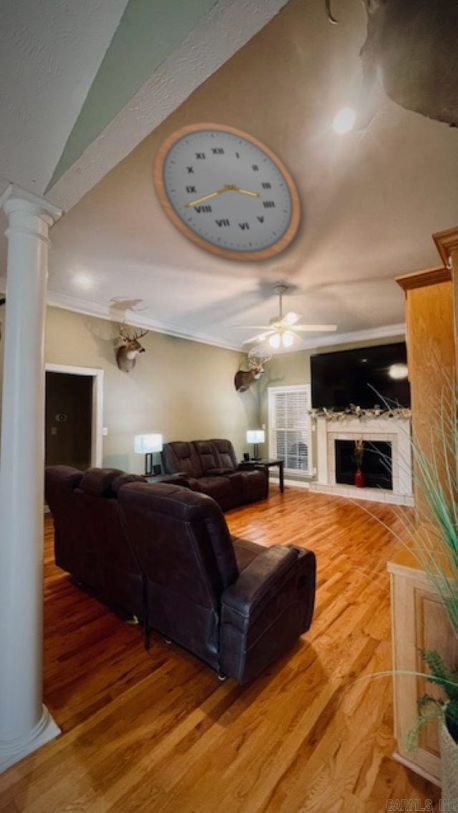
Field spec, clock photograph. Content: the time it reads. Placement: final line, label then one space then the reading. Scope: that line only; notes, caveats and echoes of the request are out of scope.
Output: 3:42
